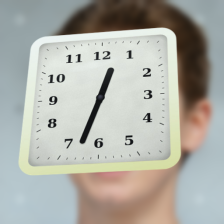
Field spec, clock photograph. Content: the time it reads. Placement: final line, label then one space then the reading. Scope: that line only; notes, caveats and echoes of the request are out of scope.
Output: 12:33
